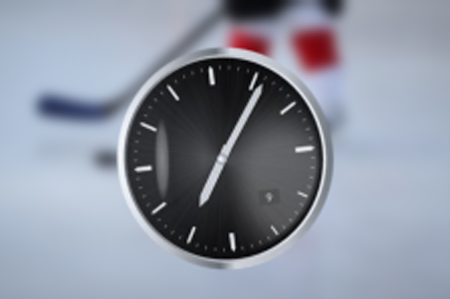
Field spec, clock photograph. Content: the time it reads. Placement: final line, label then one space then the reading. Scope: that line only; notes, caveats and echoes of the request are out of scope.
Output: 7:06
